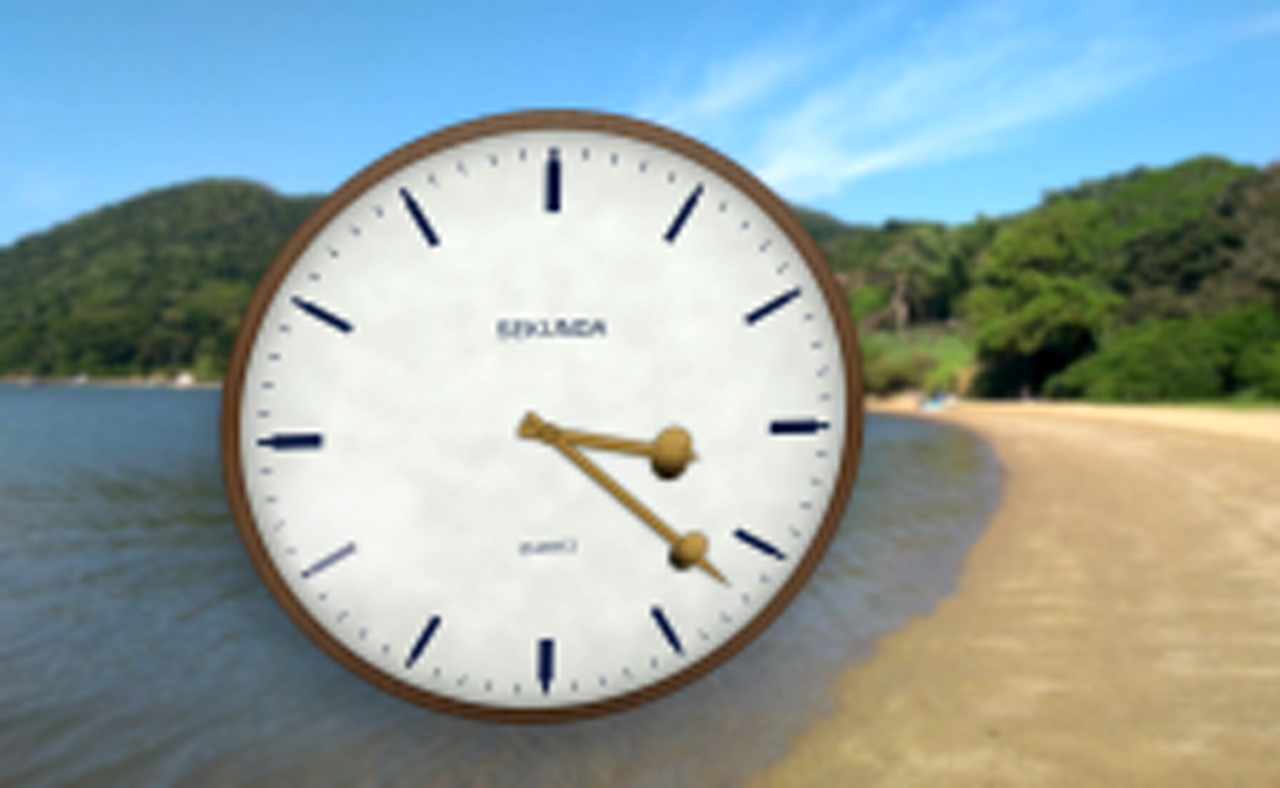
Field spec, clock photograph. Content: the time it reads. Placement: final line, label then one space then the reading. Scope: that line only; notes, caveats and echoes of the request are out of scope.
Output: 3:22
